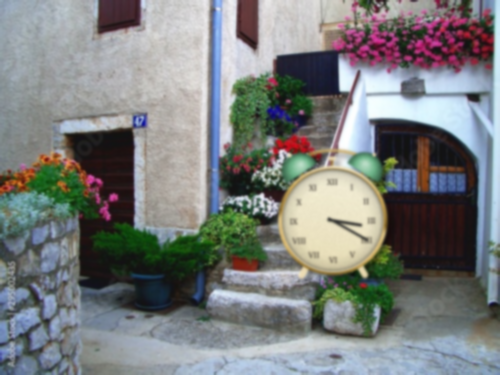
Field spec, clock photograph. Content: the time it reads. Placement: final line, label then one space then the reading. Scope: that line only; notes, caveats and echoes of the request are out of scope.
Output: 3:20
